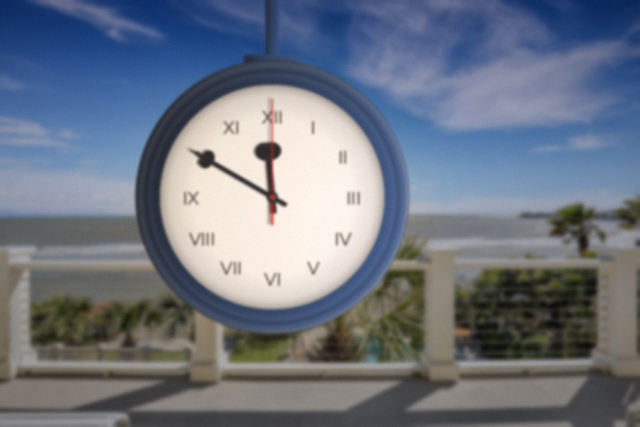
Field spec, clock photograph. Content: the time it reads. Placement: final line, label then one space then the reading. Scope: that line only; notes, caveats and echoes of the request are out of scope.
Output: 11:50:00
